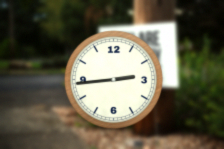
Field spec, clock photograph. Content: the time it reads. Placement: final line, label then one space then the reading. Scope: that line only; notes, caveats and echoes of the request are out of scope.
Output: 2:44
